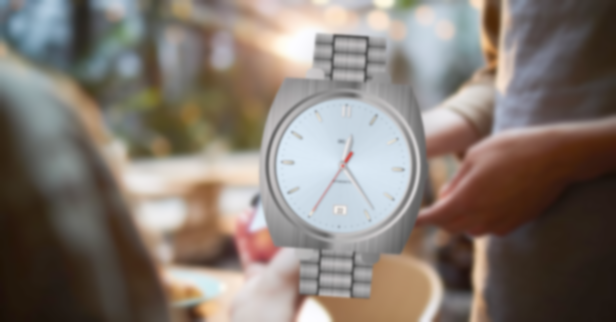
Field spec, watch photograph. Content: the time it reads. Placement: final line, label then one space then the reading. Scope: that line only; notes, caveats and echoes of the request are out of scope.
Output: 12:23:35
